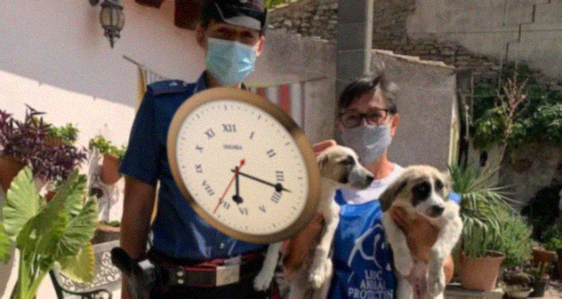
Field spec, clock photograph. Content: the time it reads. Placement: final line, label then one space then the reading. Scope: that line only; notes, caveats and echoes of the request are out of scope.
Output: 6:17:36
